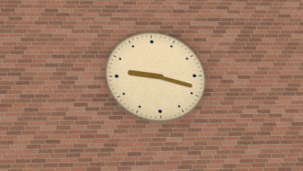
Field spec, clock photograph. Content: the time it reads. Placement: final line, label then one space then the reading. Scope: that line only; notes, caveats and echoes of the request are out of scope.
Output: 9:18
